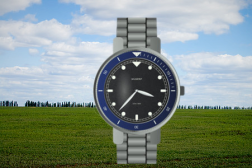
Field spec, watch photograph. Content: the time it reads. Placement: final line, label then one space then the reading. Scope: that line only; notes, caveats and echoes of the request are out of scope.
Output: 3:37
